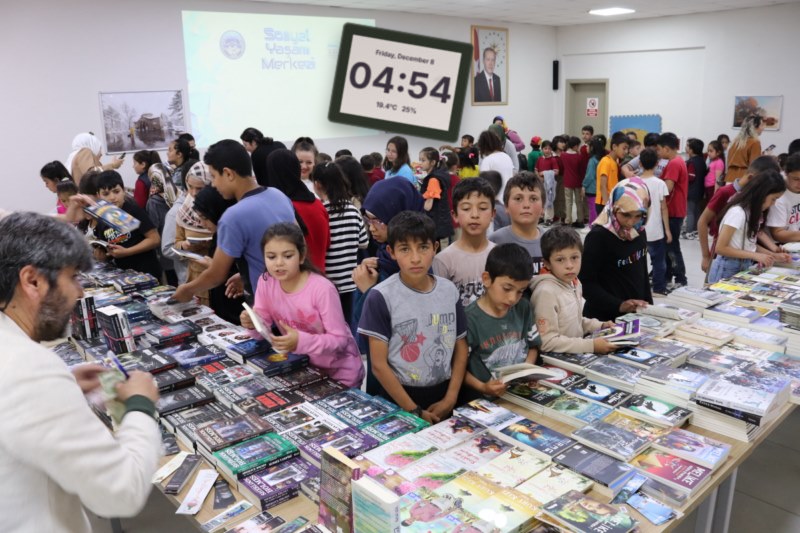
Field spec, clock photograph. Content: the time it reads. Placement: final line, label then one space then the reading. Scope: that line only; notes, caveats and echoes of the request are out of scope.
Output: 4:54
